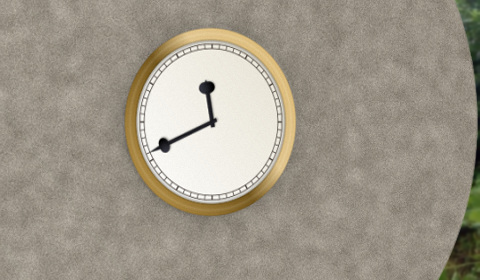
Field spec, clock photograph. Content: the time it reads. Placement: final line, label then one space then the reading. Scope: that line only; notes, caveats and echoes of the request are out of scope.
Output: 11:41
